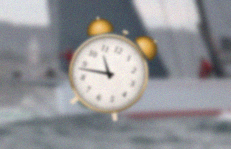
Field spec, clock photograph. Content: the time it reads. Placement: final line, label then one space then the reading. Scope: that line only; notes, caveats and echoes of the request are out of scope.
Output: 10:43
